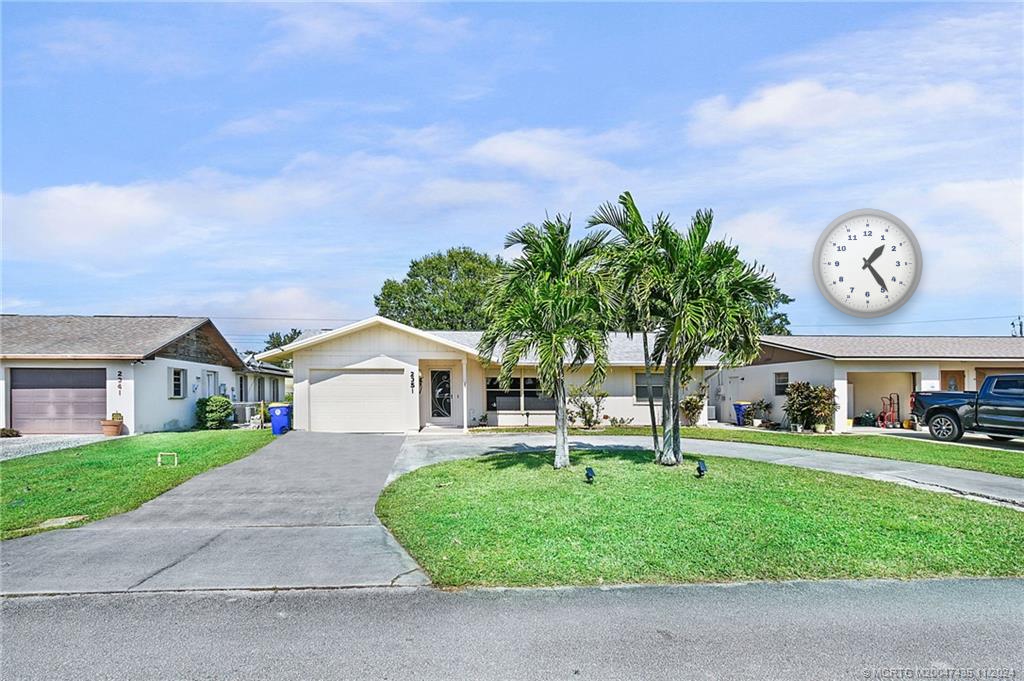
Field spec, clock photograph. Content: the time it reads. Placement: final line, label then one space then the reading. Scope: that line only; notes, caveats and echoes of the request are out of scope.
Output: 1:24
